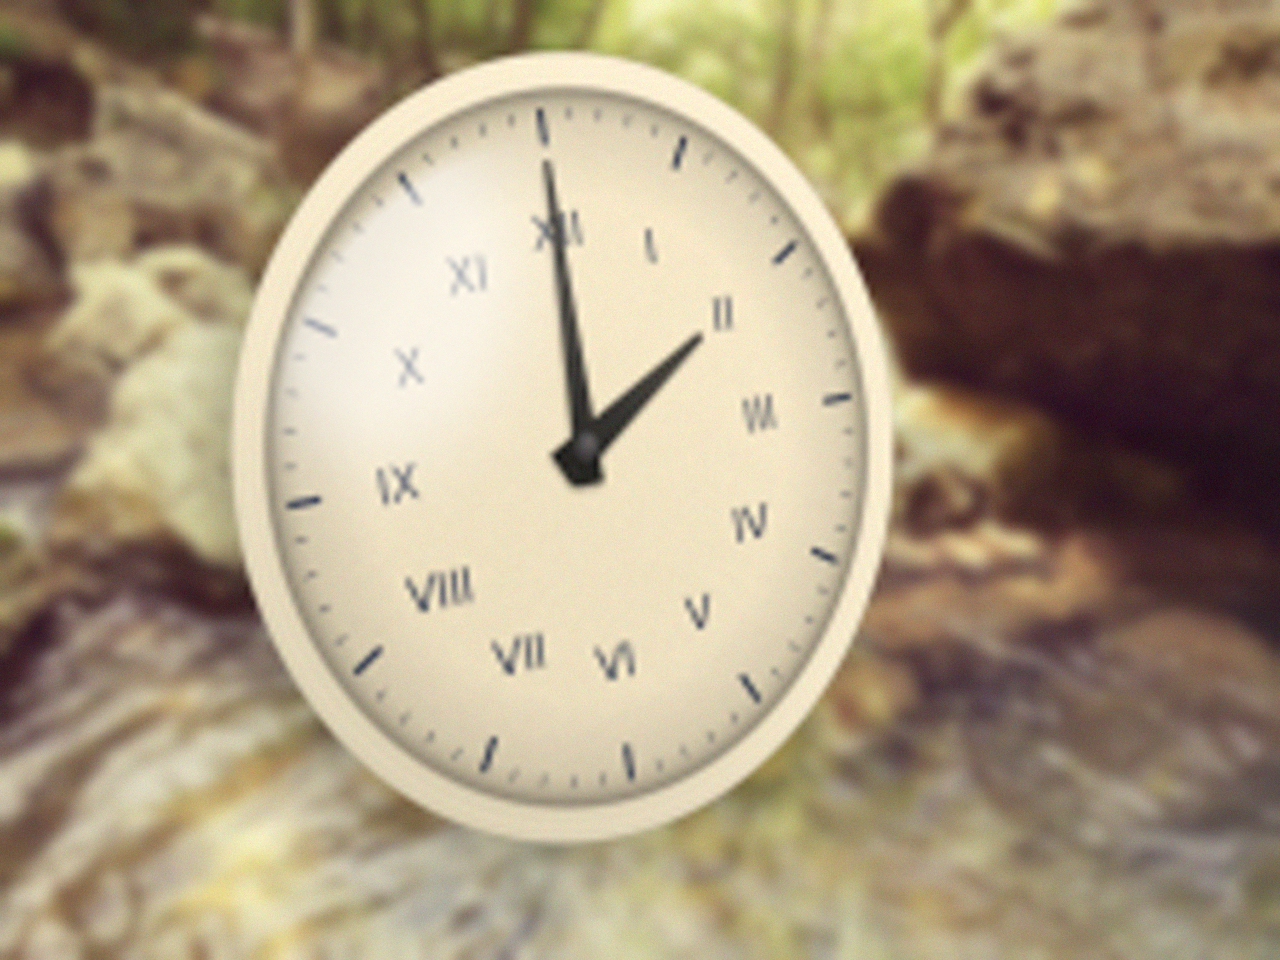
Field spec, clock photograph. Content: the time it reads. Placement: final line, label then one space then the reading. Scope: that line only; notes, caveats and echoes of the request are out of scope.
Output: 2:00
